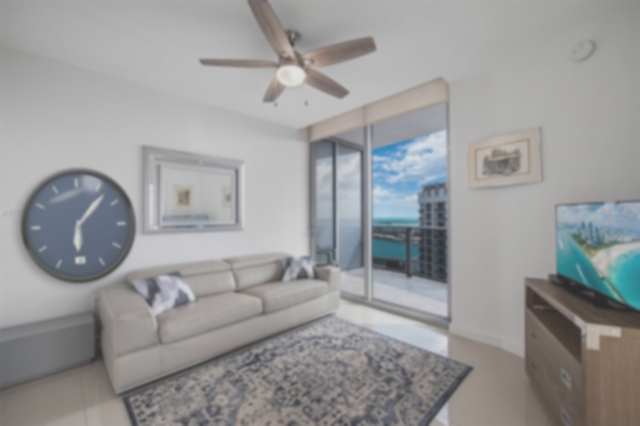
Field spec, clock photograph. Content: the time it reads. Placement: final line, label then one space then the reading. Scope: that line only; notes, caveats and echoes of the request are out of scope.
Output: 6:07
